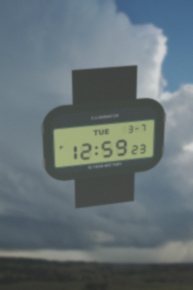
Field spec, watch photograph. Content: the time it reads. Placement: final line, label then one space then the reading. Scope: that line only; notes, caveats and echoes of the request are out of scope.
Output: 12:59:23
